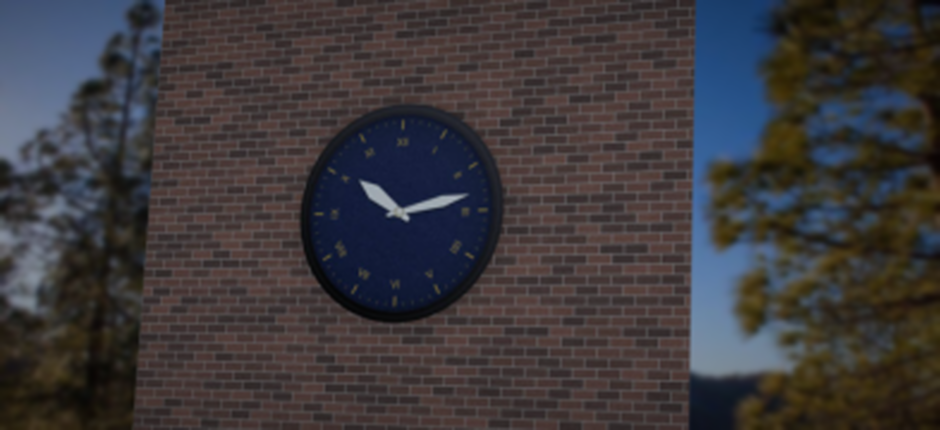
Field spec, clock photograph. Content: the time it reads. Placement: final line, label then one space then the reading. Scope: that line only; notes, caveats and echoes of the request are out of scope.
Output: 10:13
